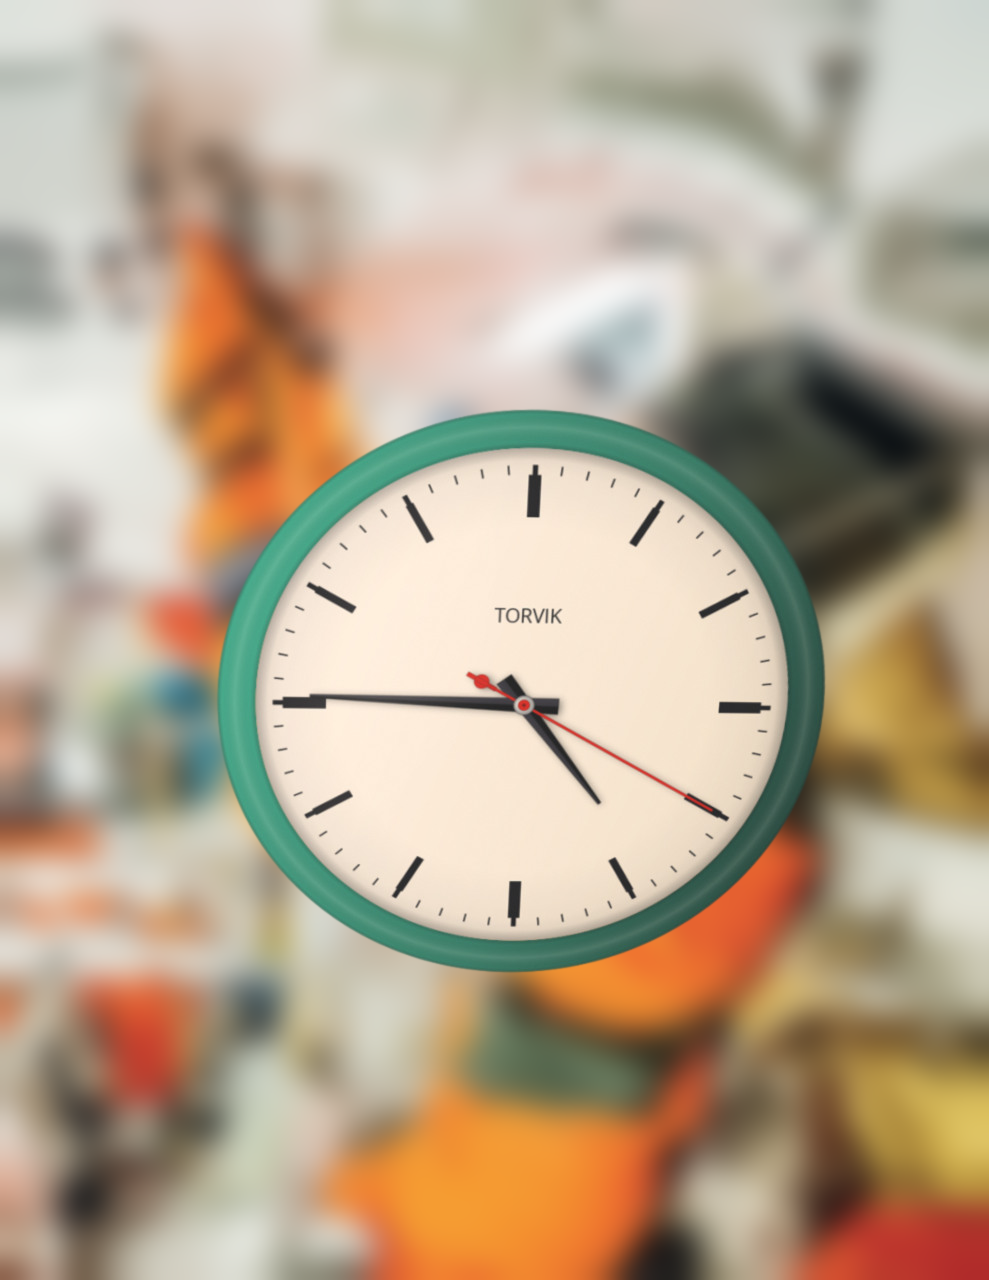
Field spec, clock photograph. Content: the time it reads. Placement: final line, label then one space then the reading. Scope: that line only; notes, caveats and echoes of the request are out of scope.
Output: 4:45:20
